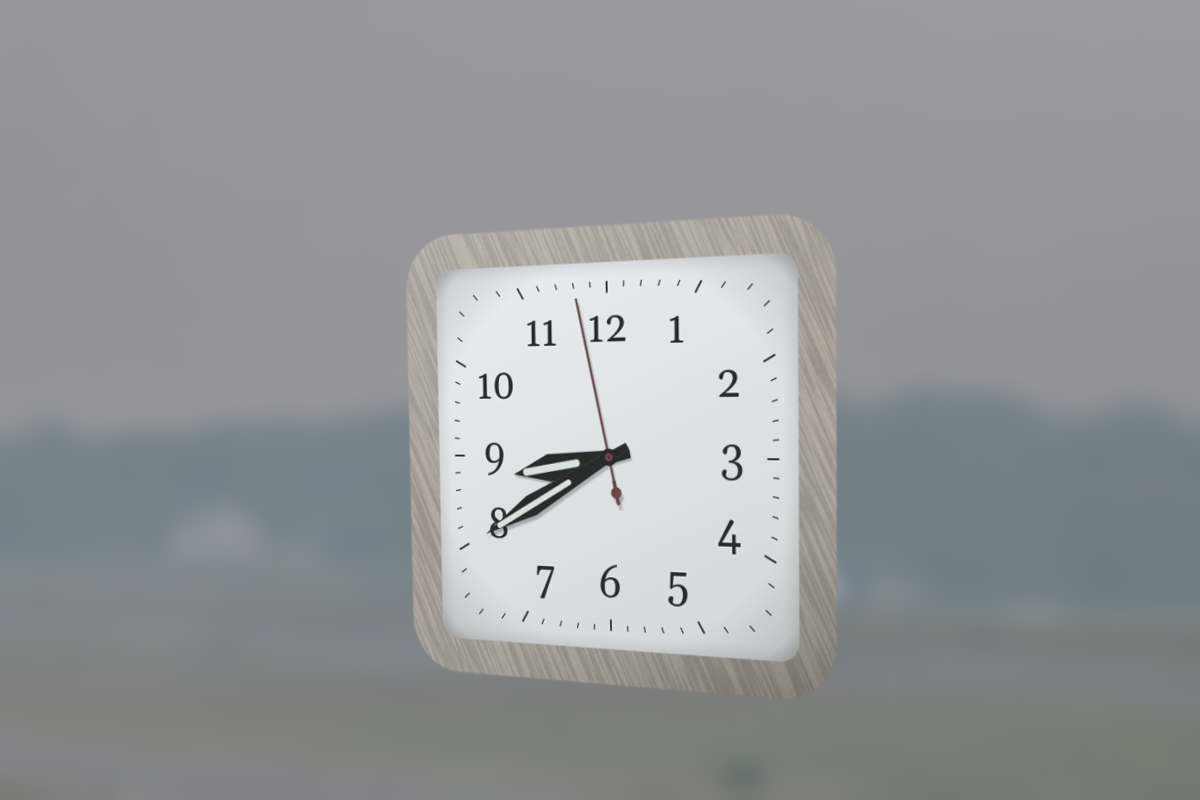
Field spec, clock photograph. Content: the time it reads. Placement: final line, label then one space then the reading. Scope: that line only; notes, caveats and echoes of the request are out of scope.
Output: 8:39:58
